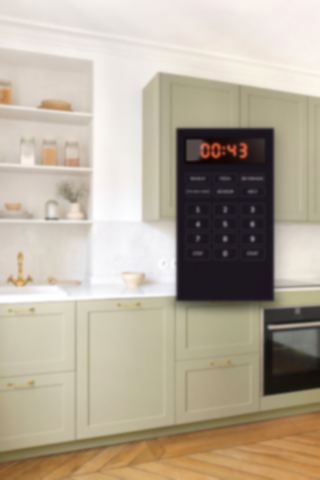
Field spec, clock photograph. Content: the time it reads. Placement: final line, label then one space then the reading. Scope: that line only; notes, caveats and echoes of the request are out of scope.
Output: 0:43
